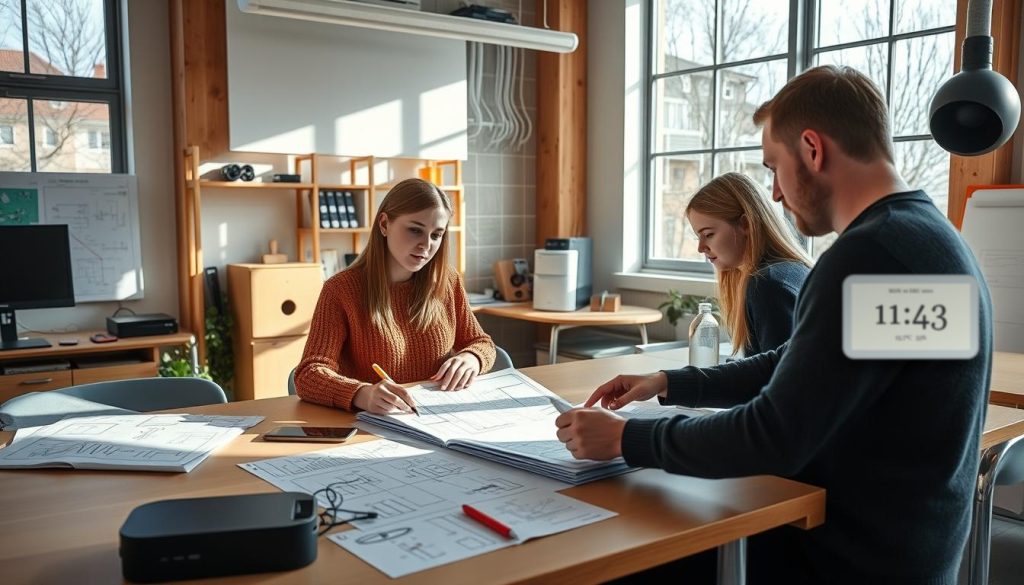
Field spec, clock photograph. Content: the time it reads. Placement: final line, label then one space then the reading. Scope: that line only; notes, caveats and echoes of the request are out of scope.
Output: 11:43
